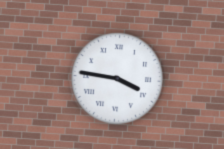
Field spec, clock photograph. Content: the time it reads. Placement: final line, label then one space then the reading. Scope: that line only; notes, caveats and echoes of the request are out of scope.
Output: 3:46
